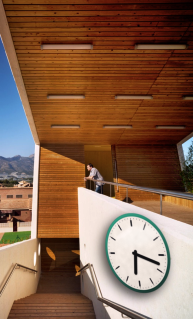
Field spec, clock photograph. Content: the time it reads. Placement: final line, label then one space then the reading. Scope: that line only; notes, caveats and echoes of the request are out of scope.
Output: 6:18
